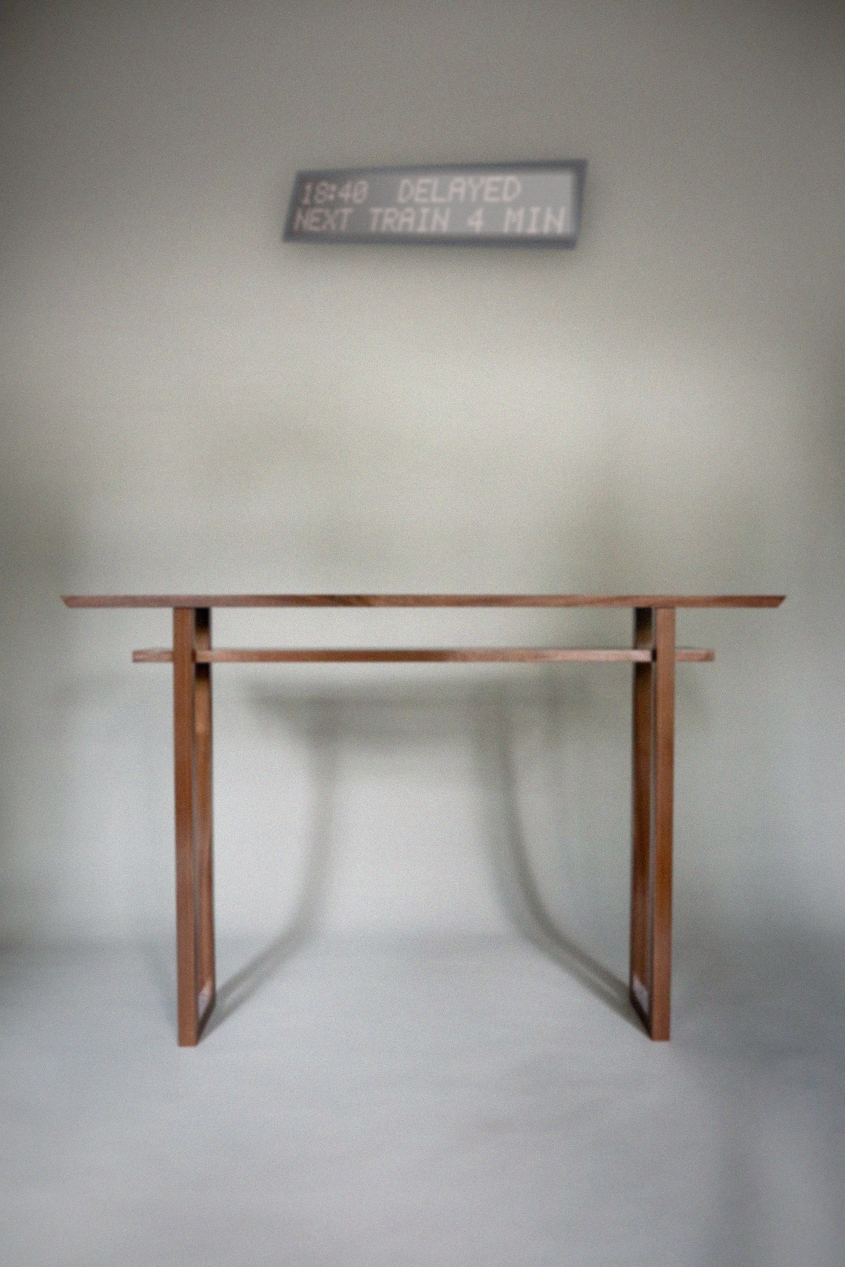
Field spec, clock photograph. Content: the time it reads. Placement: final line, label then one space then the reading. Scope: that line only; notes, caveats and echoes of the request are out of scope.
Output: 18:40
